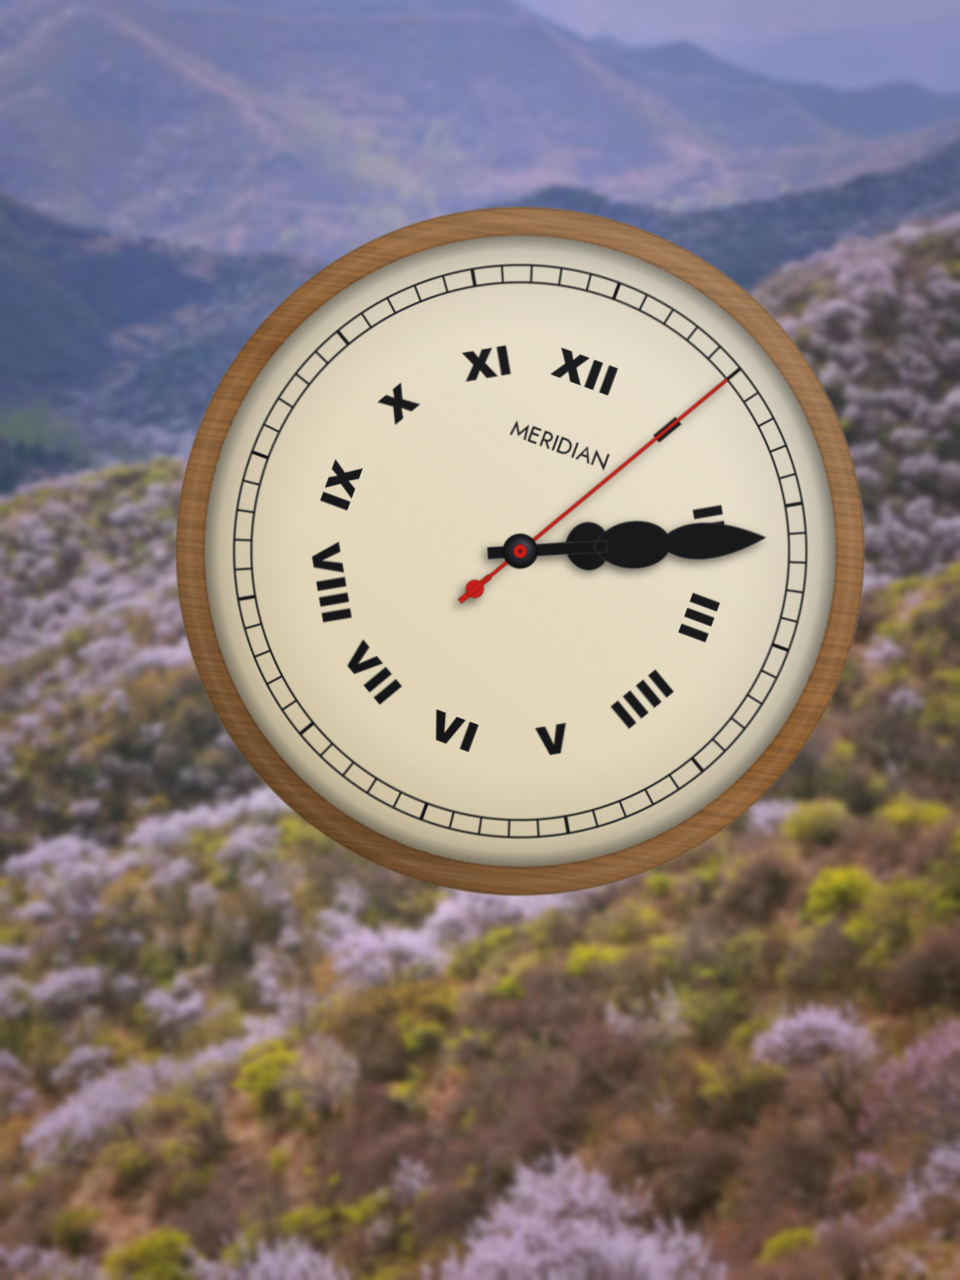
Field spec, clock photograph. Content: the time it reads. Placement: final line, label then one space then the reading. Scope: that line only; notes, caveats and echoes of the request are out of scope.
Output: 2:11:05
